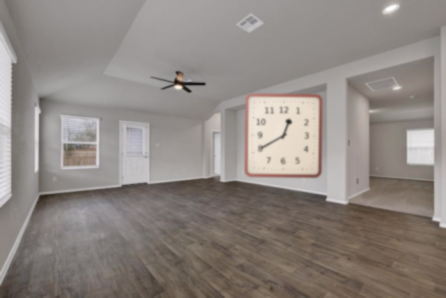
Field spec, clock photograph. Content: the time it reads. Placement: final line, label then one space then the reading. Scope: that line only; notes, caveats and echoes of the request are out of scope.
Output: 12:40
